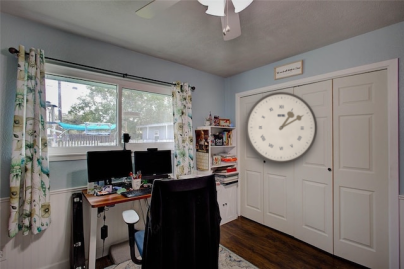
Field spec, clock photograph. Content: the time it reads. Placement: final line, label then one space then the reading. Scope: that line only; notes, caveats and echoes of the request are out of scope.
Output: 1:10
